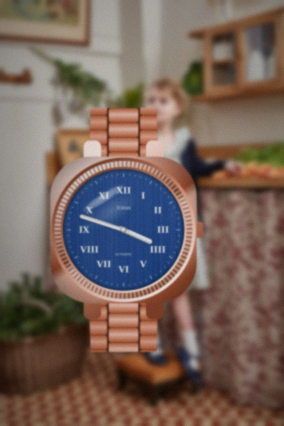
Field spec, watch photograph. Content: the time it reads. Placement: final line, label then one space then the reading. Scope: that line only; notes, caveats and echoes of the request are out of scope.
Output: 3:48
